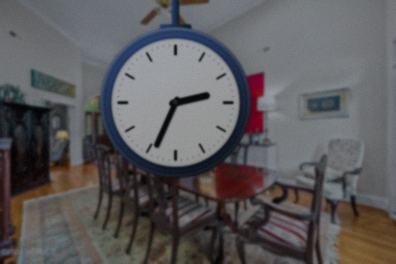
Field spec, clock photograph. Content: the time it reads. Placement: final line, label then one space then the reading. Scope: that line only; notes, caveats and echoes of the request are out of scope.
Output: 2:34
